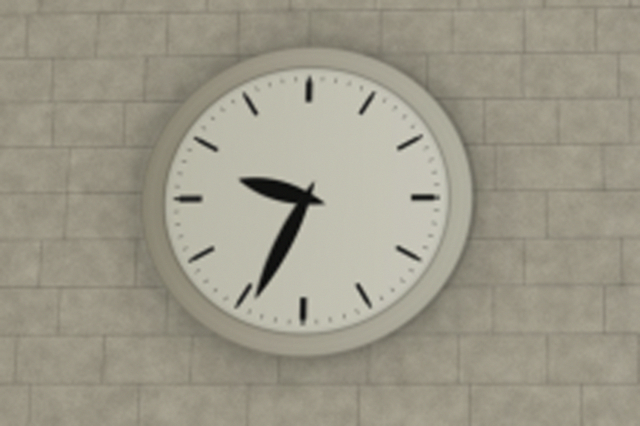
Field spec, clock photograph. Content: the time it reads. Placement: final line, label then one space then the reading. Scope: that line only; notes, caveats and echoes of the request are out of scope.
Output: 9:34
